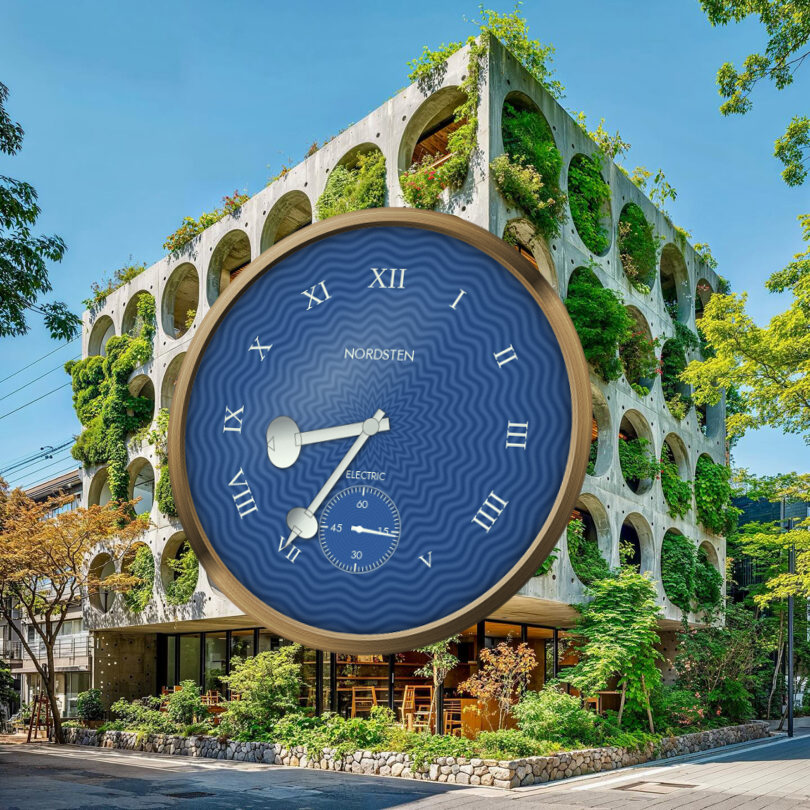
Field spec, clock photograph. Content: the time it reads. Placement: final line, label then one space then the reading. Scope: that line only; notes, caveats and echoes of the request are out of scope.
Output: 8:35:16
